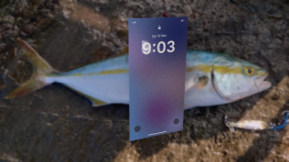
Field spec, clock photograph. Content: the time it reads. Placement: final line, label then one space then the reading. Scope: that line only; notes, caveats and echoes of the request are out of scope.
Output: 9:03
